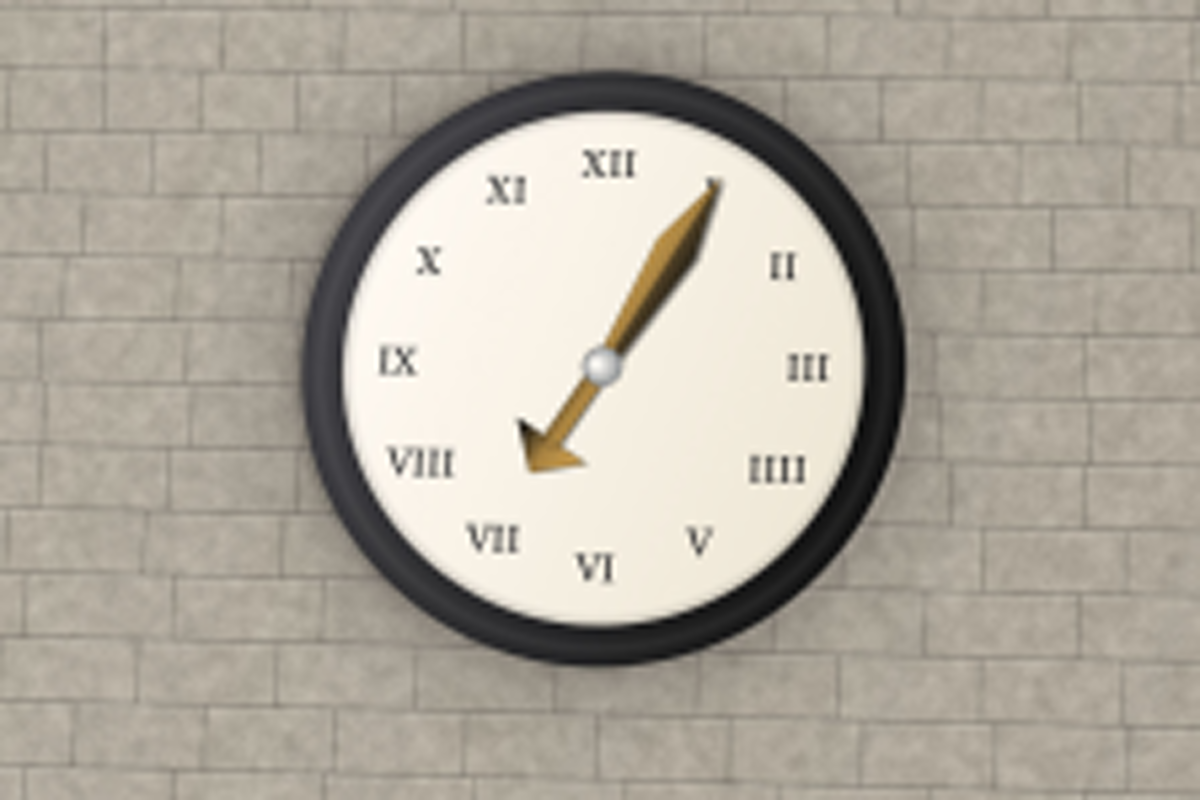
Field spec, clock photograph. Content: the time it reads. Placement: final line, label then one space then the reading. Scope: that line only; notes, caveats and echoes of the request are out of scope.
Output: 7:05
